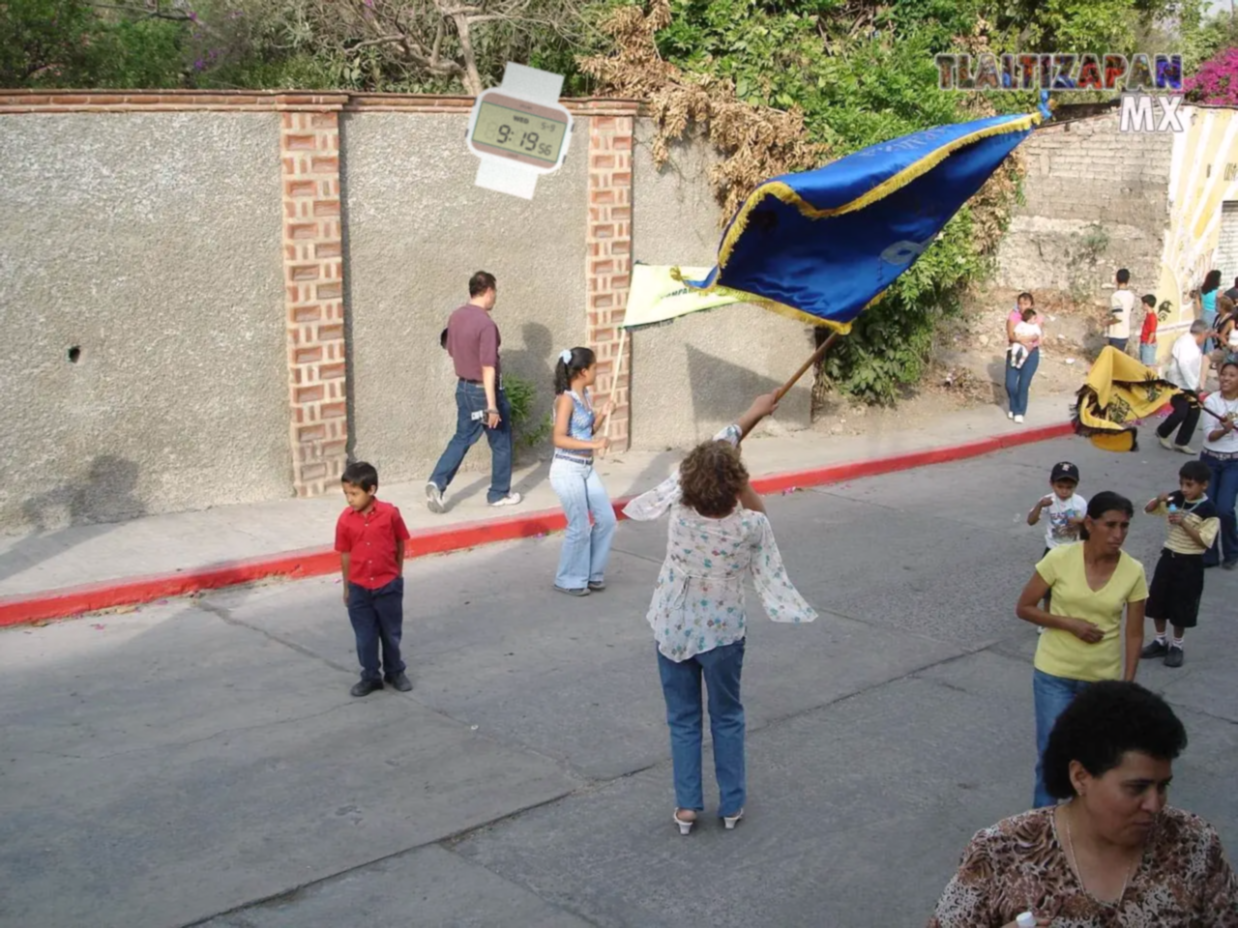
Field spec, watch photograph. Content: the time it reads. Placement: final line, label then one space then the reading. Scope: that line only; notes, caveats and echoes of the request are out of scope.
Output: 9:19
